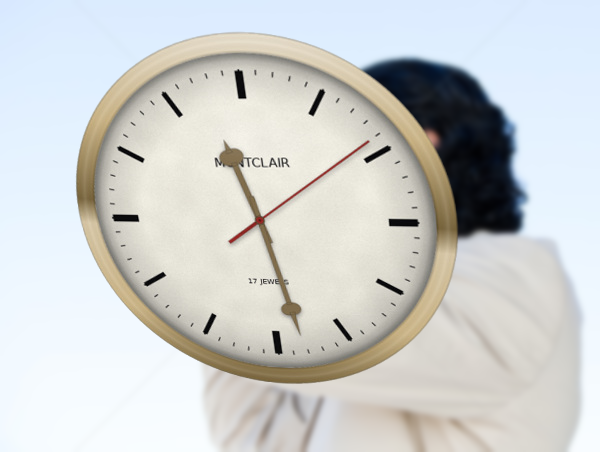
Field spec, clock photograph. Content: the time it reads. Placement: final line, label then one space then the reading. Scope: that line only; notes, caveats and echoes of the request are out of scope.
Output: 11:28:09
